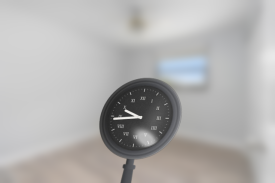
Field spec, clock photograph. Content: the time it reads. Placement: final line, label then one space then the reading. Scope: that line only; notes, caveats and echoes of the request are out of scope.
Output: 9:44
